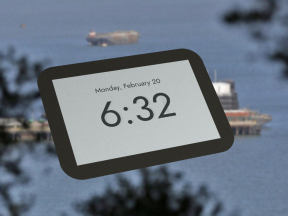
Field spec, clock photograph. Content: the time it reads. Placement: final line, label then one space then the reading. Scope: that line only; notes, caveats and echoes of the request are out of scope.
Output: 6:32
